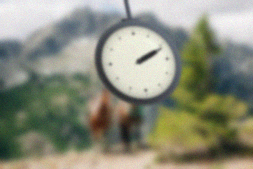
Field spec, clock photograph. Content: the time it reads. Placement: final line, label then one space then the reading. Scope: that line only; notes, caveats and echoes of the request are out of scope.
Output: 2:11
